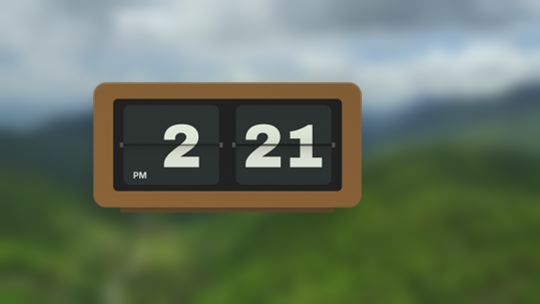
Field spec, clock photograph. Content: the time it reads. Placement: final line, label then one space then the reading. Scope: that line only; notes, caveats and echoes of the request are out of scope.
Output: 2:21
